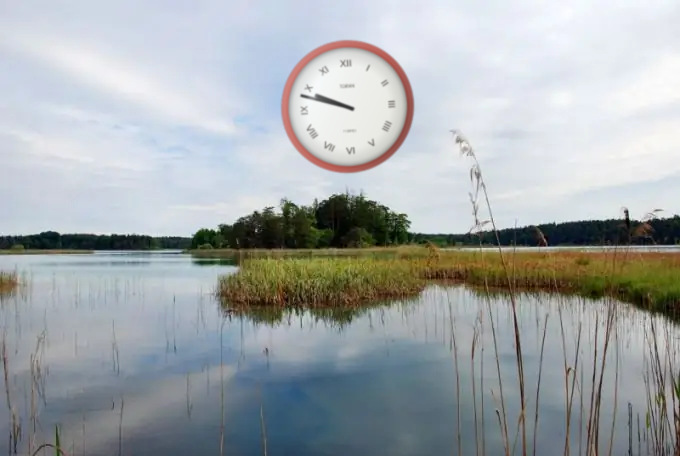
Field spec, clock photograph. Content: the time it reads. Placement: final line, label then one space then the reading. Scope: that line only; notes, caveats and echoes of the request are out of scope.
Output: 9:48
